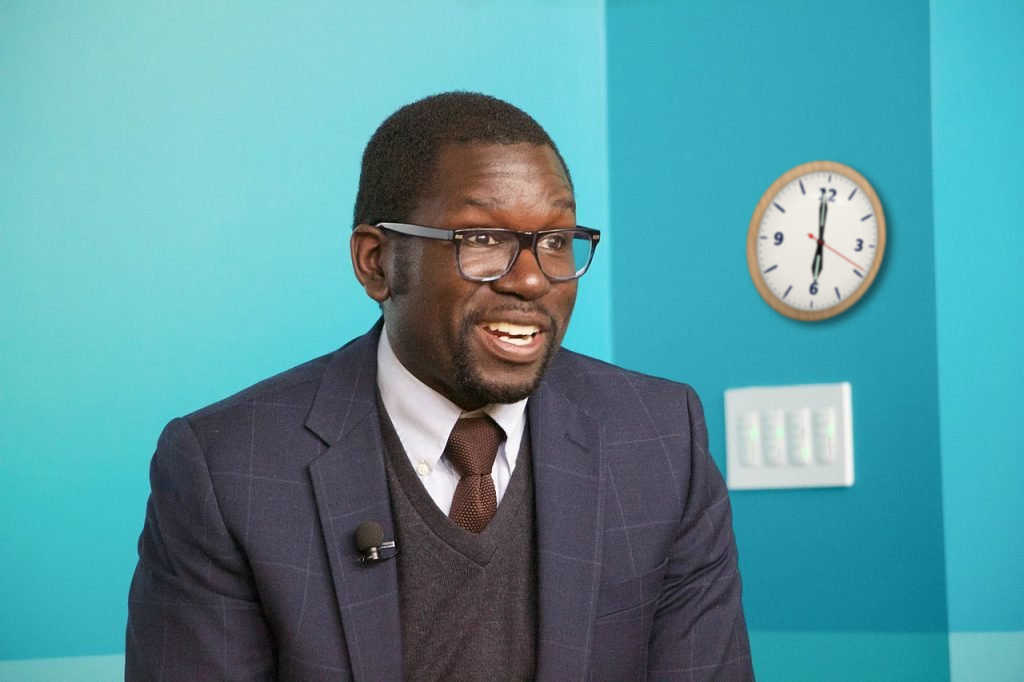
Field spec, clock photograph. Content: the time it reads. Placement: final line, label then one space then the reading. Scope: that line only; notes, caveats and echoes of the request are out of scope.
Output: 5:59:19
